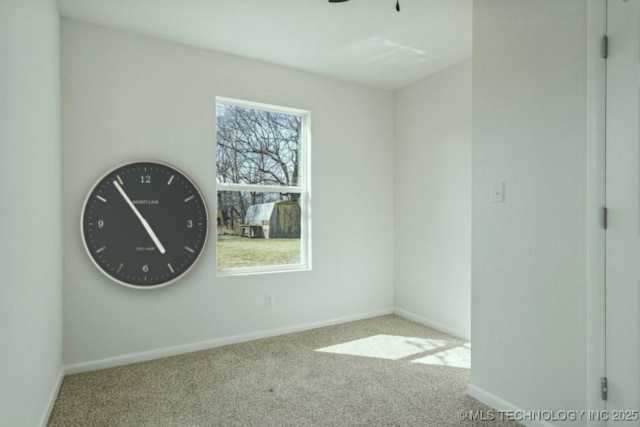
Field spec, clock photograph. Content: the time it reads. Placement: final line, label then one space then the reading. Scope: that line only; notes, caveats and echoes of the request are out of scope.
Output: 4:54
